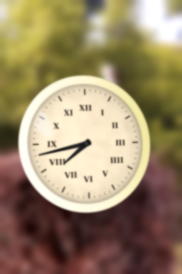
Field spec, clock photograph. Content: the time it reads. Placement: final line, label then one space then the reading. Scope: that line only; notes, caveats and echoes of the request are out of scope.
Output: 7:43
